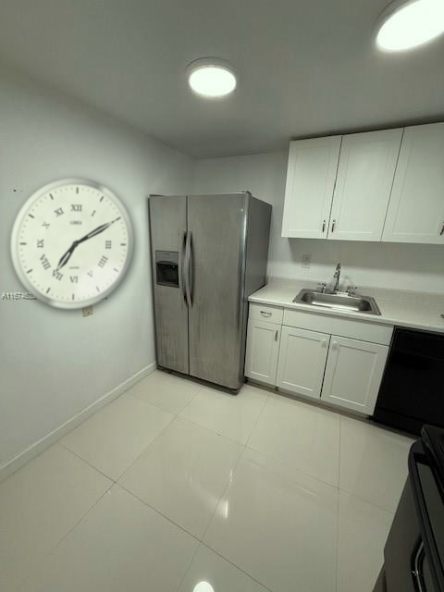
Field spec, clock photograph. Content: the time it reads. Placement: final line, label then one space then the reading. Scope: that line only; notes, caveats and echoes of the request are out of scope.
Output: 7:10
